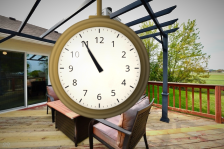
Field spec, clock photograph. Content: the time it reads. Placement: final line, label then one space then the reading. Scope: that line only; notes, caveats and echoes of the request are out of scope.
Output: 10:55
